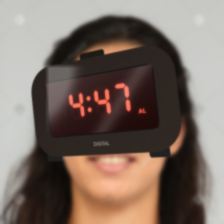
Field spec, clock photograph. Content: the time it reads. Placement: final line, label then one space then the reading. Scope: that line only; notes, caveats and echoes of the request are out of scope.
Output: 4:47
